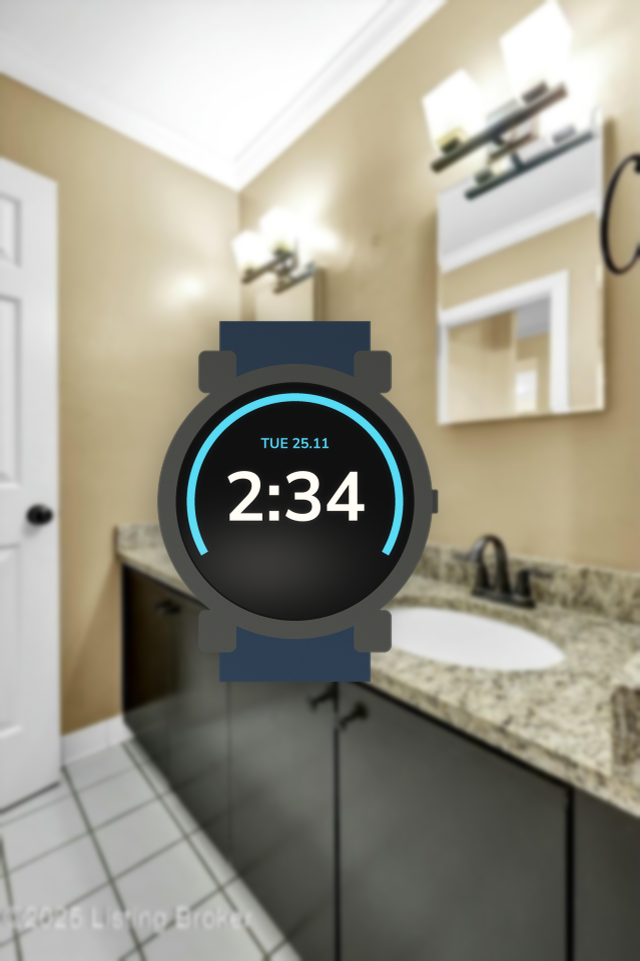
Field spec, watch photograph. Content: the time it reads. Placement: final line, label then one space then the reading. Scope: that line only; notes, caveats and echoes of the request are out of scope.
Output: 2:34
